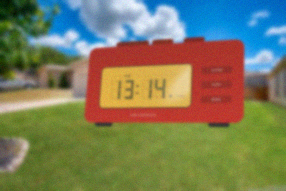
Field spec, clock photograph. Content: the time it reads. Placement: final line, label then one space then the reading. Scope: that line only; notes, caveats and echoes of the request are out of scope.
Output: 13:14
